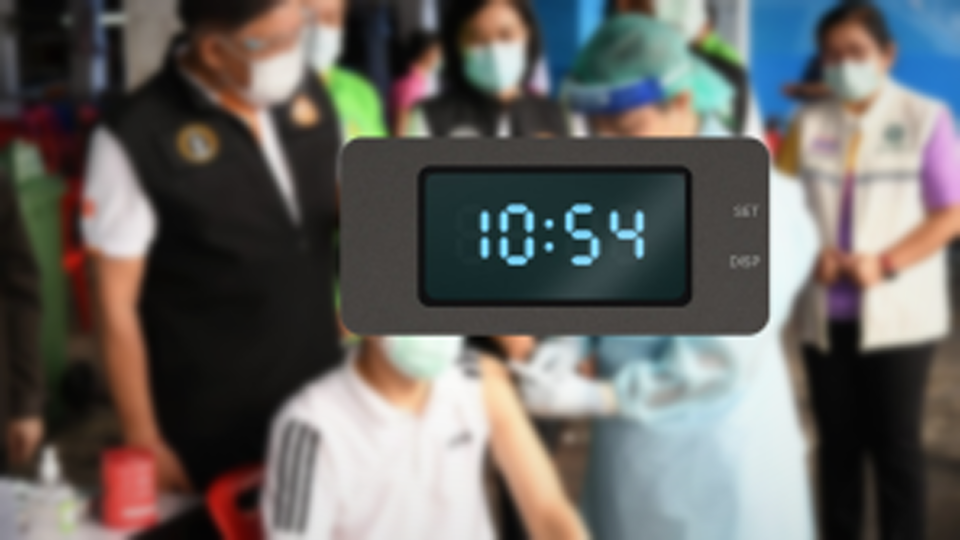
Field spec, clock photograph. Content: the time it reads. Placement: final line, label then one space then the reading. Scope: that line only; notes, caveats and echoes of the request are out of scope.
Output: 10:54
